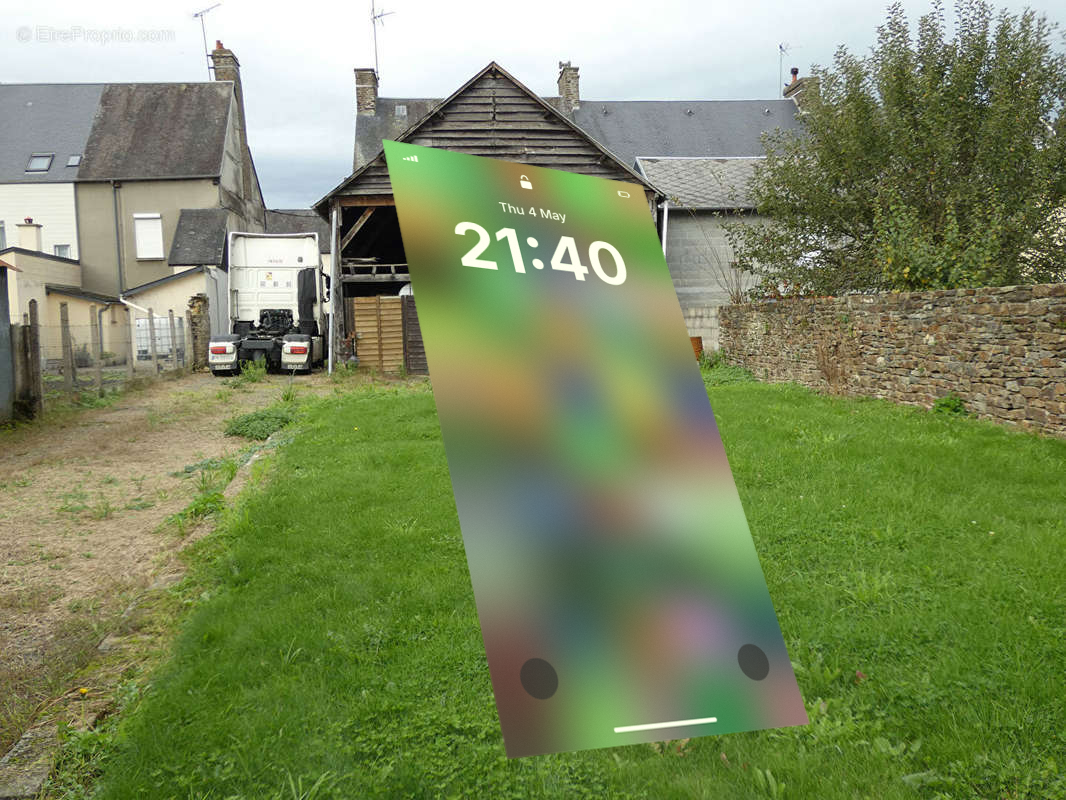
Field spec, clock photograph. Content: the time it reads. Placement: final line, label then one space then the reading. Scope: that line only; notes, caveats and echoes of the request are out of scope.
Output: 21:40
